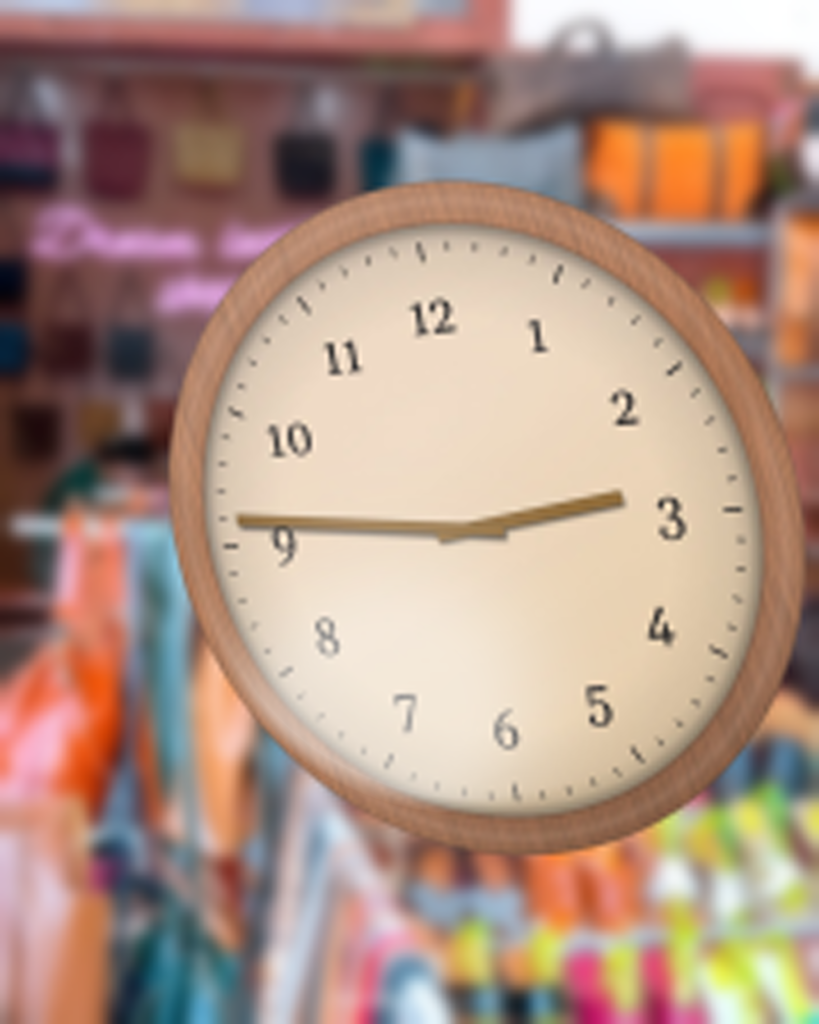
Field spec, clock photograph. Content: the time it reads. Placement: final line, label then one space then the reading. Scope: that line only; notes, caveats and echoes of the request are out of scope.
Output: 2:46
